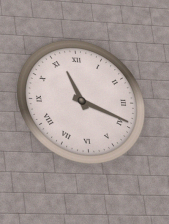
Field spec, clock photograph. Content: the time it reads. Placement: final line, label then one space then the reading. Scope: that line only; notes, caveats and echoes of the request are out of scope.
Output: 11:19
